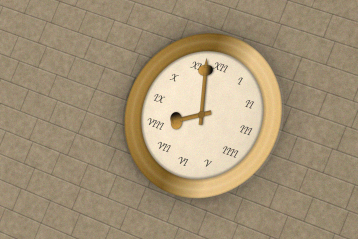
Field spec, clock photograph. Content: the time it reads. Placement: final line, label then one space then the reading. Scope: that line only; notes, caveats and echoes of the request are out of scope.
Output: 7:57
